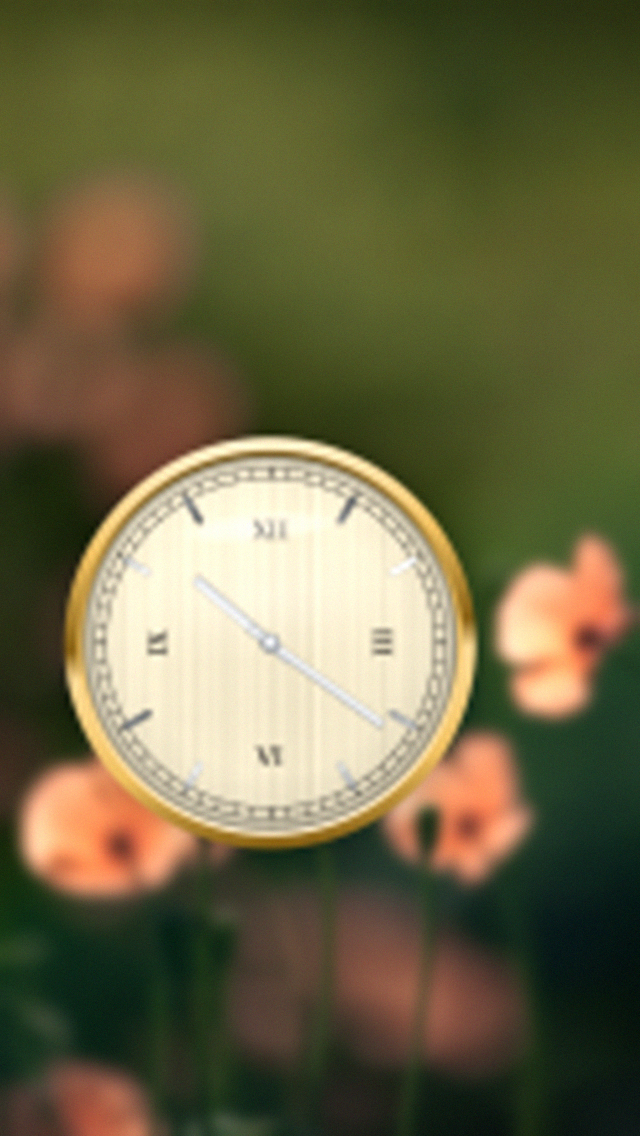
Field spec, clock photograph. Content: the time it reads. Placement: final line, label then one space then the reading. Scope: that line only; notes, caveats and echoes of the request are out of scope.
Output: 10:21
